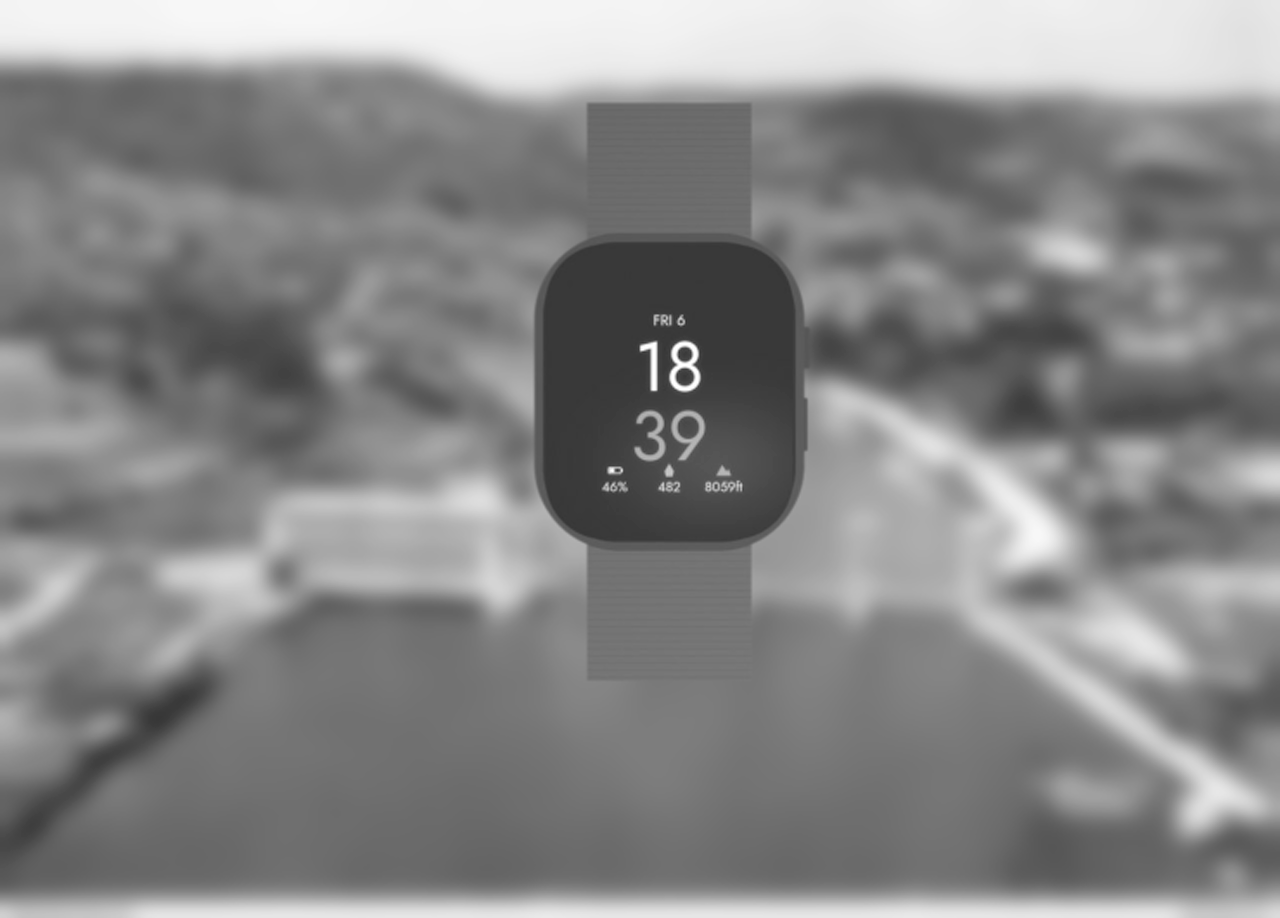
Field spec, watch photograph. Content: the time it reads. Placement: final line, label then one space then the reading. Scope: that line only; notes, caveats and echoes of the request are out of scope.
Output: 18:39
